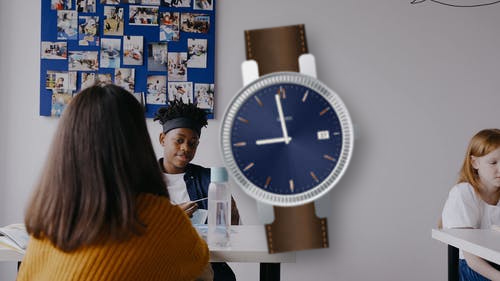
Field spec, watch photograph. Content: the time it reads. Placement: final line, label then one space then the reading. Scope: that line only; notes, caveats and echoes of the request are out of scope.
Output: 8:59
